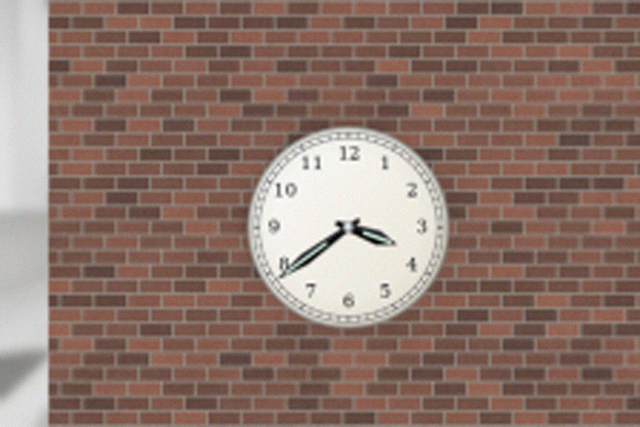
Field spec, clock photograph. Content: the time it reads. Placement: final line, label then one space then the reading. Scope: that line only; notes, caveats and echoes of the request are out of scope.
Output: 3:39
